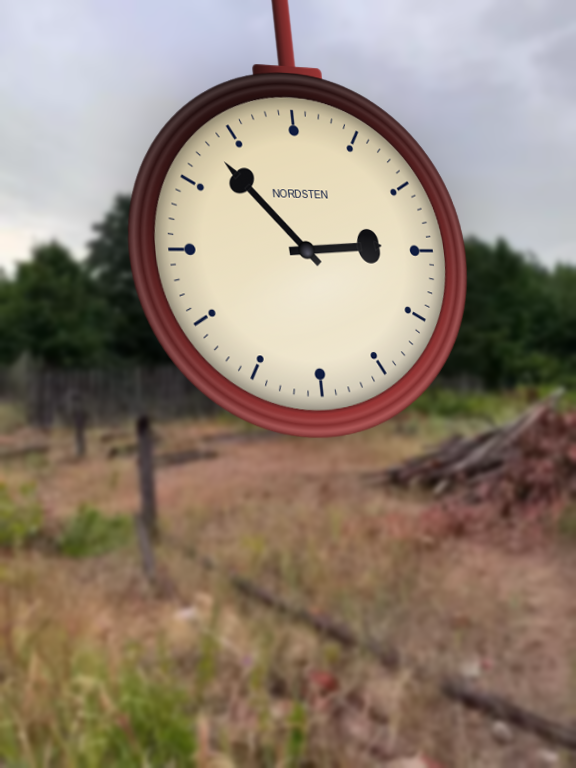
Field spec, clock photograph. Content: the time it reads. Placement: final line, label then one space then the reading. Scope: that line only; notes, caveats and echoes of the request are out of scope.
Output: 2:53
